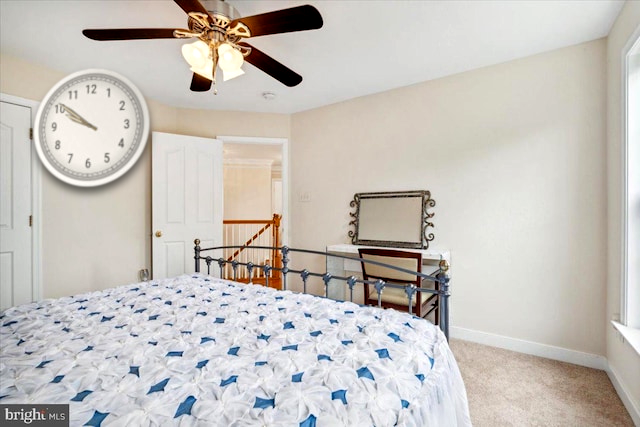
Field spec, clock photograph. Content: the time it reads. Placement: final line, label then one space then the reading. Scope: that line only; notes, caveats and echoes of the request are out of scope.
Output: 9:51
